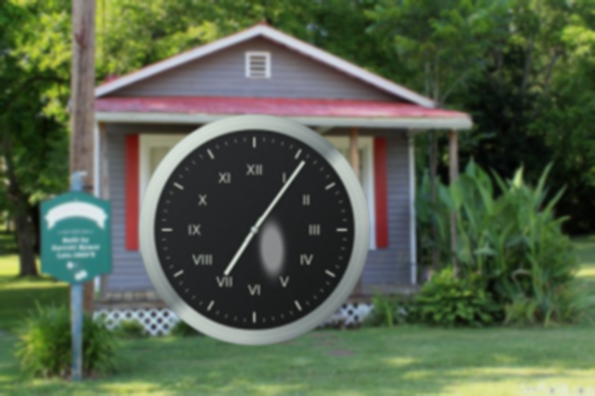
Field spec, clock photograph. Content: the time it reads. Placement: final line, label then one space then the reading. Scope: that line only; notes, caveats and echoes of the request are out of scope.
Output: 7:06
